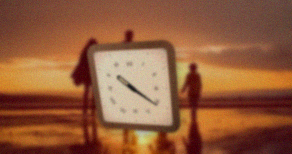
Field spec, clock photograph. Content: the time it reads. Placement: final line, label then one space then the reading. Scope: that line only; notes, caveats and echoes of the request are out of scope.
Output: 10:21
